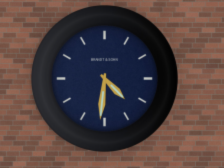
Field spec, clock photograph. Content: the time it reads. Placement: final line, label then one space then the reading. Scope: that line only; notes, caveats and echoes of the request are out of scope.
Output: 4:31
